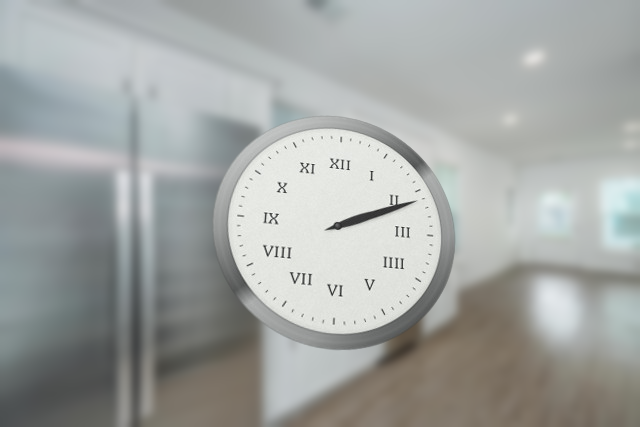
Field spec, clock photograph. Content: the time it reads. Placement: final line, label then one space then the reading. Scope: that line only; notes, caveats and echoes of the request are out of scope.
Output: 2:11
